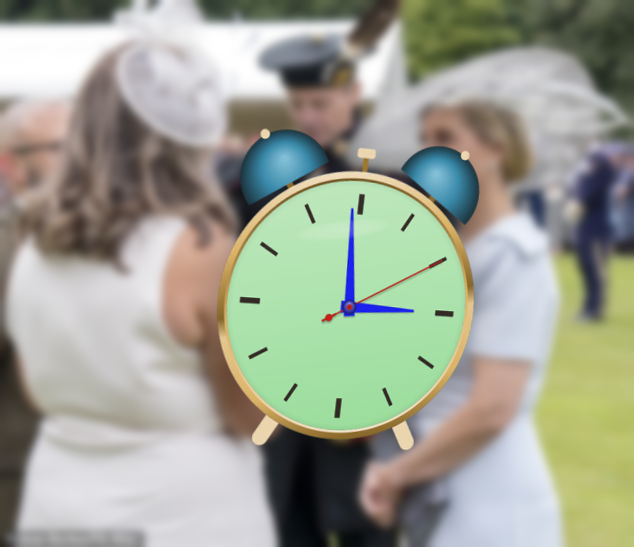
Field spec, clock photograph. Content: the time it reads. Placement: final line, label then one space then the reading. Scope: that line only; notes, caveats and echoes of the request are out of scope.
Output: 2:59:10
